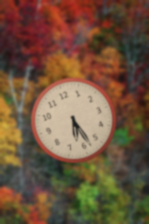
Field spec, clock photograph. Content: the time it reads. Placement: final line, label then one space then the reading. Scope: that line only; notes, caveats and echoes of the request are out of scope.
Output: 6:28
